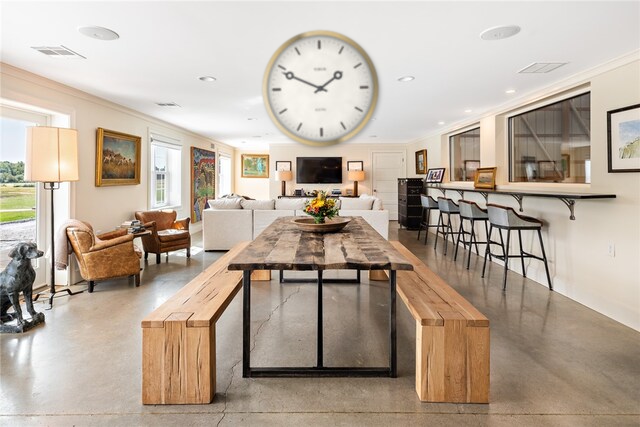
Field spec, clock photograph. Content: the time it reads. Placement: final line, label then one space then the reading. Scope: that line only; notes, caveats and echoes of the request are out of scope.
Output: 1:49
